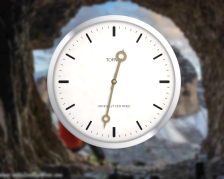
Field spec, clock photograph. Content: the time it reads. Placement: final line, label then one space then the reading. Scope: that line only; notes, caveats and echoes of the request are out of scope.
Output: 12:32
